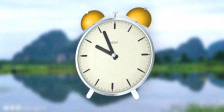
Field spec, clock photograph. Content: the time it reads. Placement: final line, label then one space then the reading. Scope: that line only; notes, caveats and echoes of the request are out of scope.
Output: 9:56
